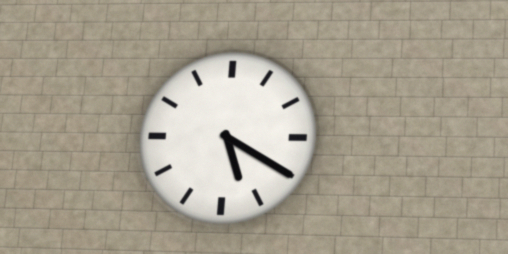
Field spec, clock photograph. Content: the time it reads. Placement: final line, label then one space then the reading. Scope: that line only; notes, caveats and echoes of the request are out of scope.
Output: 5:20
